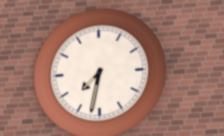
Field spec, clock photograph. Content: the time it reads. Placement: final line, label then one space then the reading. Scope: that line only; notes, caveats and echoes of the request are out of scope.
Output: 7:32
